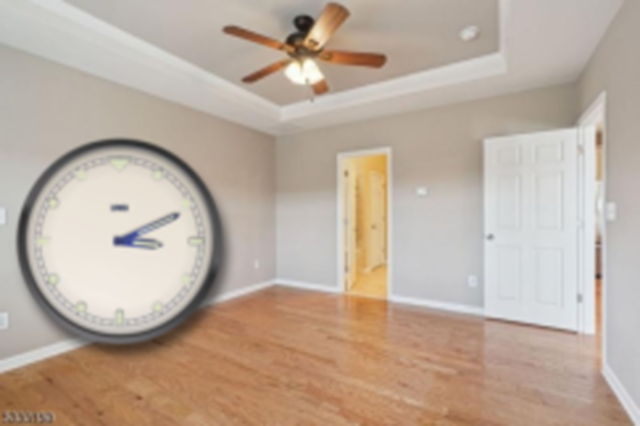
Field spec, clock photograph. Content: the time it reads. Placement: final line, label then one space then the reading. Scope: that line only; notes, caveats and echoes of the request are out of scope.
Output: 3:11
